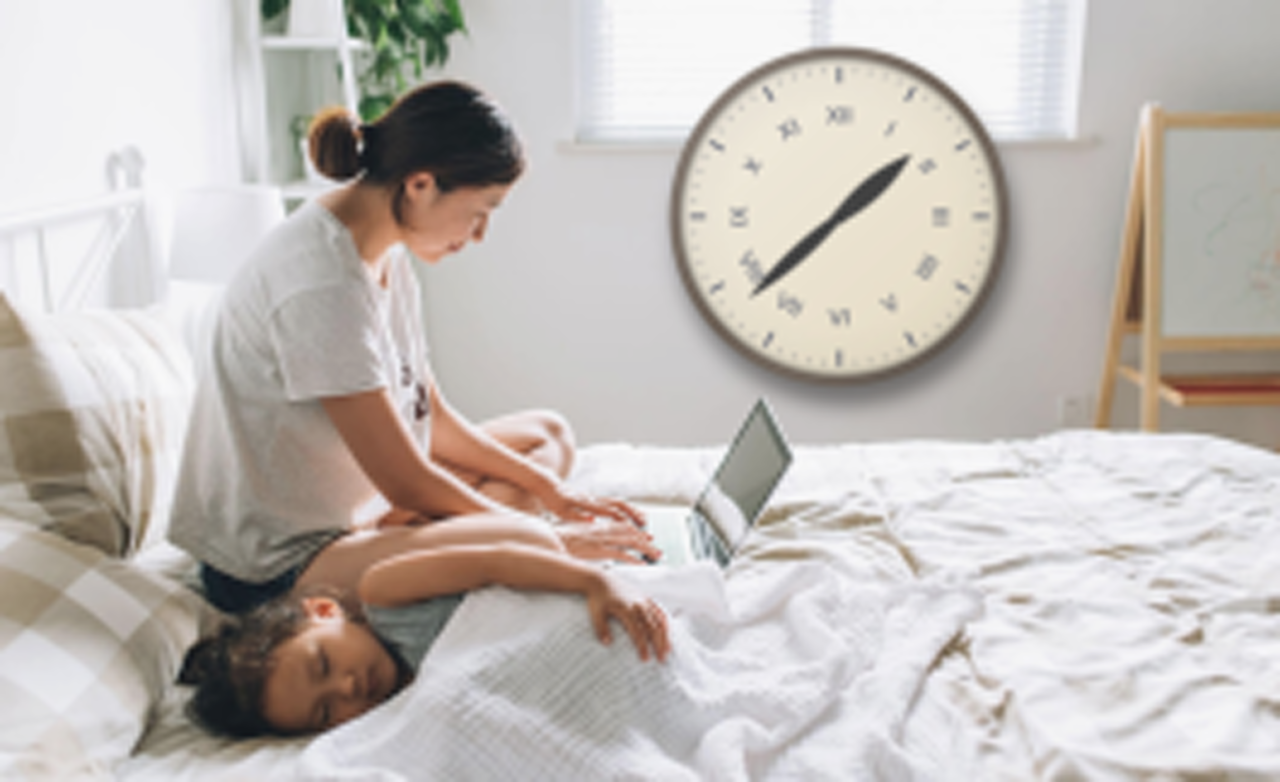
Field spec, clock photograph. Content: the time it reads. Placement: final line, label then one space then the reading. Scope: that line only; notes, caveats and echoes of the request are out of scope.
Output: 1:38
